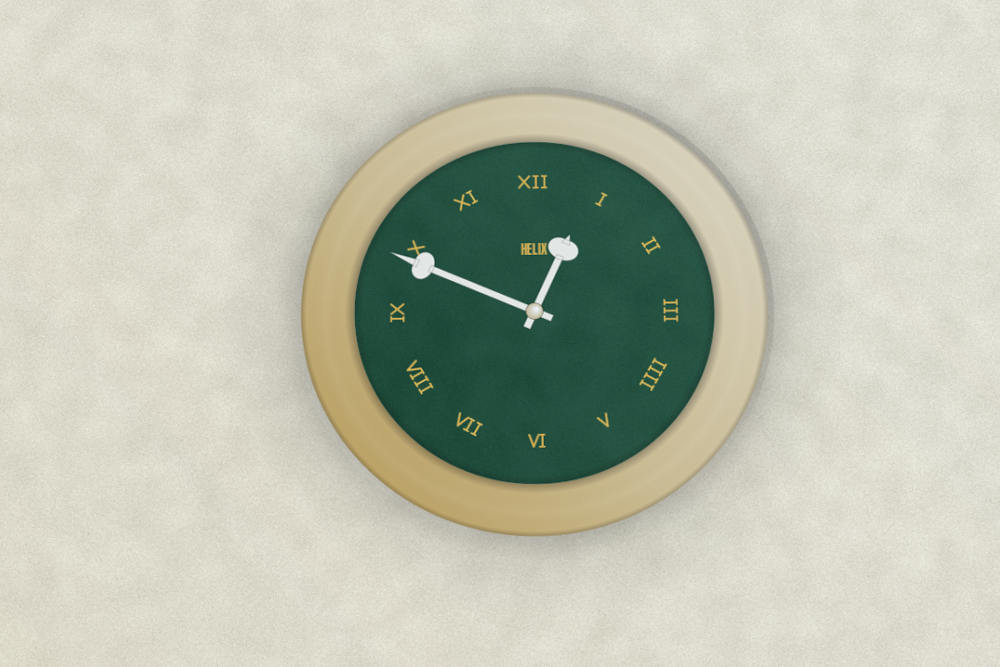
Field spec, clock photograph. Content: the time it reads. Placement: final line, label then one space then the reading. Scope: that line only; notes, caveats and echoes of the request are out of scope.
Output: 12:49
